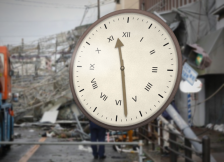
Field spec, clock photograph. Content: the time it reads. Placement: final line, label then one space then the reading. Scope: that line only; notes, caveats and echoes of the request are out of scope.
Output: 11:28
